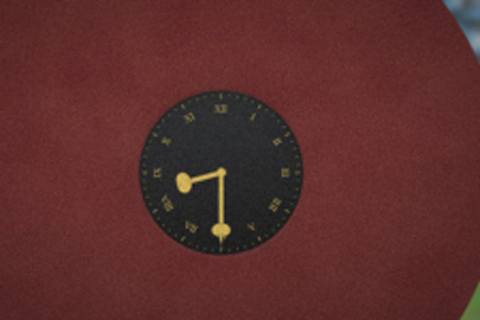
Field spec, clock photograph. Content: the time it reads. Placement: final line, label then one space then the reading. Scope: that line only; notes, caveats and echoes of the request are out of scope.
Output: 8:30
